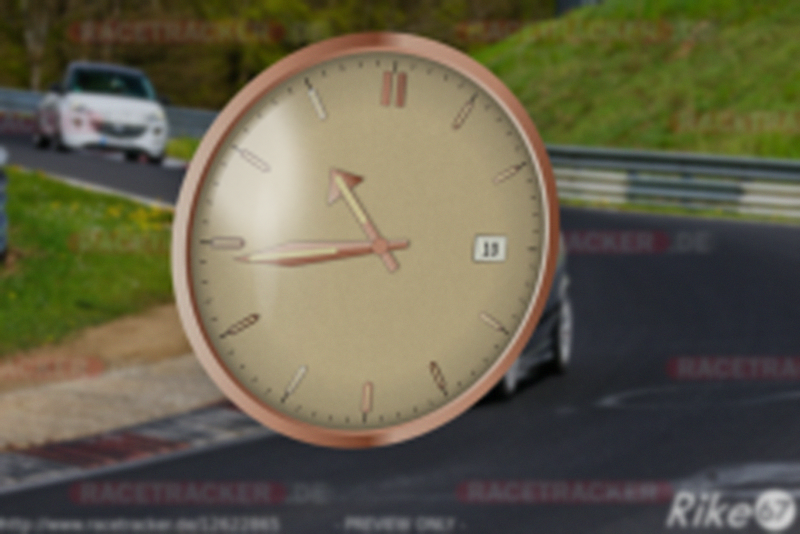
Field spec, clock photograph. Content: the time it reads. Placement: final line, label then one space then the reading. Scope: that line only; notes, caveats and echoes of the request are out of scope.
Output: 10:44
